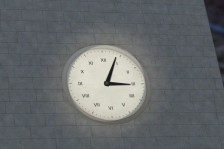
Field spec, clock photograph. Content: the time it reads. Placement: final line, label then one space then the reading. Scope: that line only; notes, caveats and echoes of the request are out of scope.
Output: 3:04
